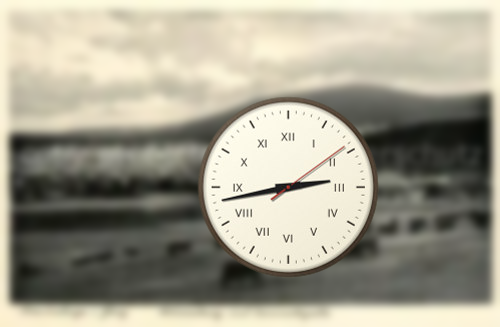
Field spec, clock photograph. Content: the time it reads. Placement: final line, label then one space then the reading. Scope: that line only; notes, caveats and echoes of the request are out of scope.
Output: 2:43:09
